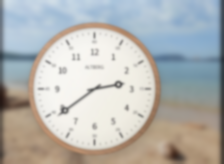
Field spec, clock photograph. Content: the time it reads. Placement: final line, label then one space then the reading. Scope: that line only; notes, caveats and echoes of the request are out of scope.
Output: 2:39
